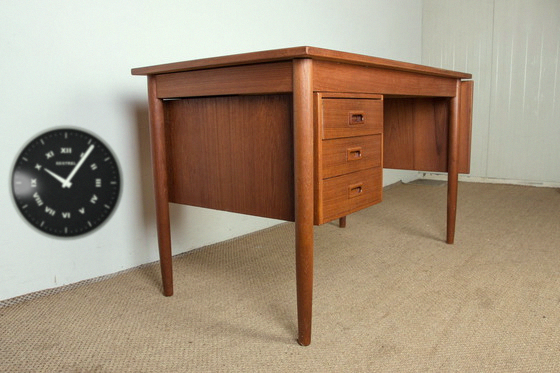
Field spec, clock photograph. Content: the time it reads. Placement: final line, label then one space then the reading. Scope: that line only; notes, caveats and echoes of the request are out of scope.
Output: 10:06
